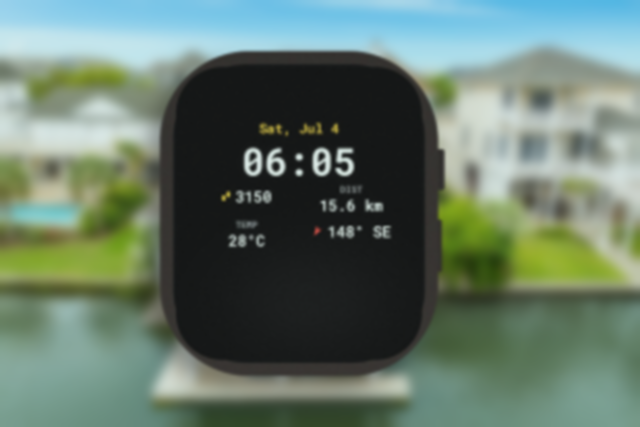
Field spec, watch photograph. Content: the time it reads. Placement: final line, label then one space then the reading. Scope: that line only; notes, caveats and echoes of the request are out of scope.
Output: 6:05
